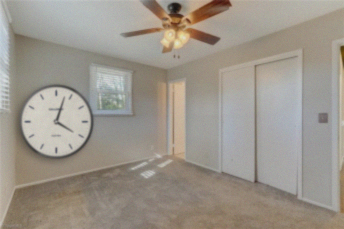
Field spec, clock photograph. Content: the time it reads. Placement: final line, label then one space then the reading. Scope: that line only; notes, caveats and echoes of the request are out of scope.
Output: 4:03
